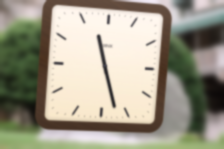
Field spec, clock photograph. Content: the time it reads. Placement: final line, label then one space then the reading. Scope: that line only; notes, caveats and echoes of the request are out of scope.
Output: 11:27
